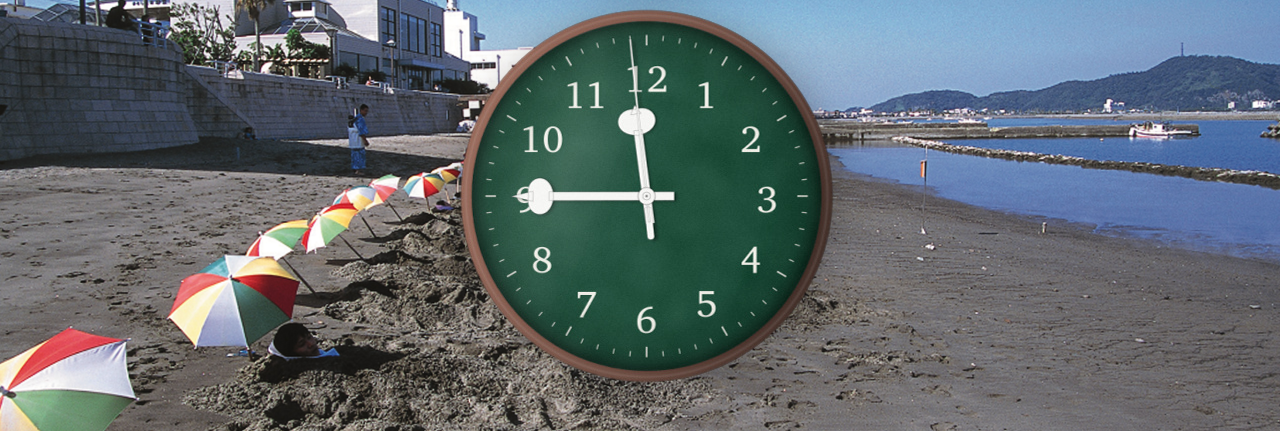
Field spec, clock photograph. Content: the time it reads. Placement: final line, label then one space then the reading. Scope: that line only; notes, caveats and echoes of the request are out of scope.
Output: 11:44:59
